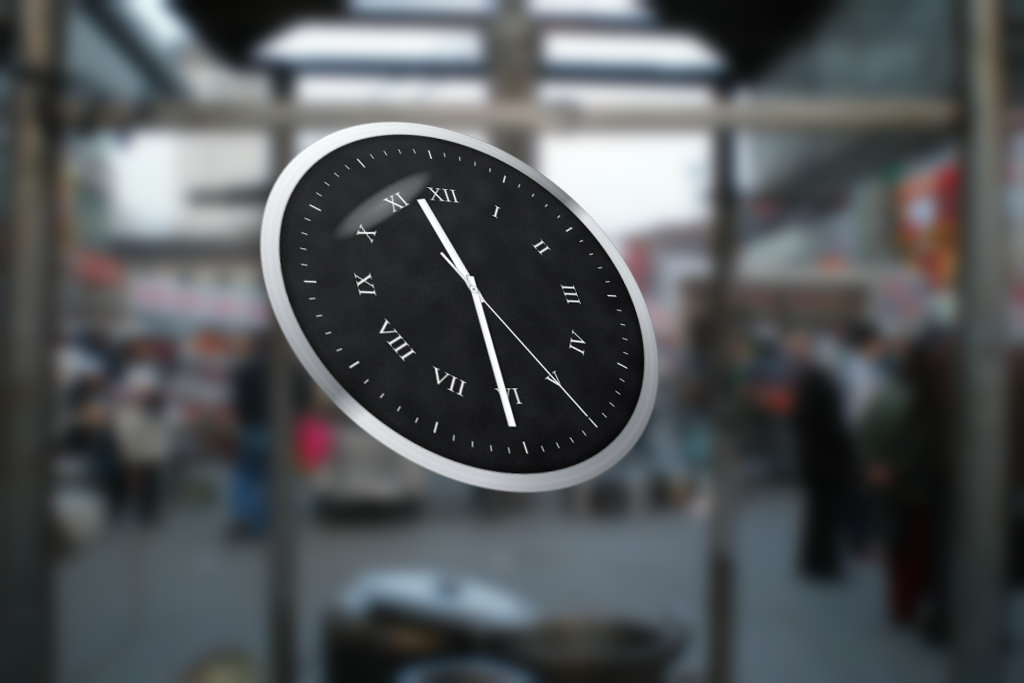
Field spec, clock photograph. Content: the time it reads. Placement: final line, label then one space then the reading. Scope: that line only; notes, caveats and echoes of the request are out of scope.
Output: 11:30:25
